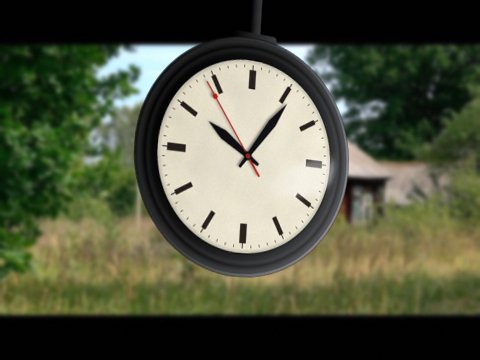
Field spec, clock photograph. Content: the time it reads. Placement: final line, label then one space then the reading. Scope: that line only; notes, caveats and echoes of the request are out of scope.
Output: 10:05:54
